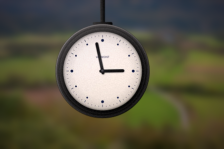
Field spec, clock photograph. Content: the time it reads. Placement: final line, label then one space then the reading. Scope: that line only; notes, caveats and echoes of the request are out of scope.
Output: 2:58
